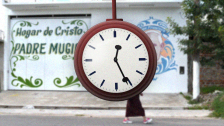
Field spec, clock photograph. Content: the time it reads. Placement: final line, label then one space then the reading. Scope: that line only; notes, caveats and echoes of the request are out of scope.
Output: 12:26
